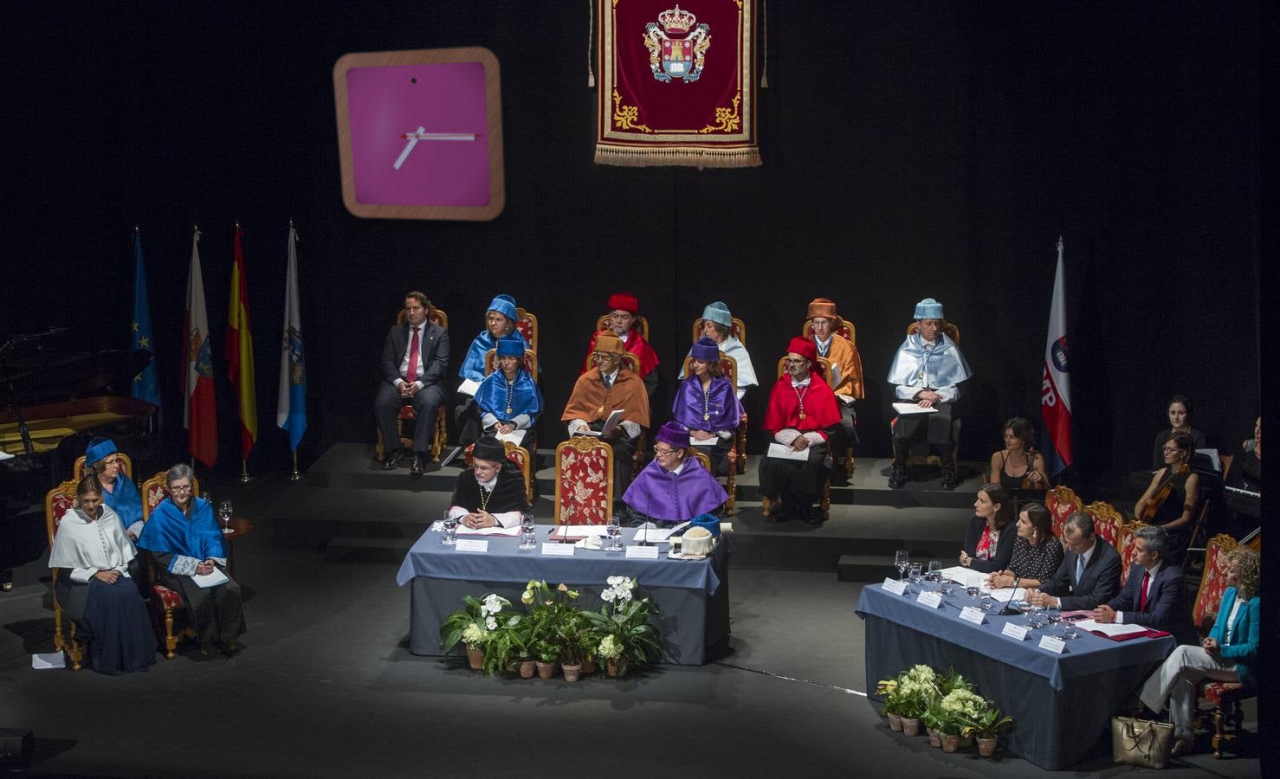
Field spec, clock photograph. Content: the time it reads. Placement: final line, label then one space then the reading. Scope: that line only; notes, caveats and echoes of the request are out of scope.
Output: 7:15:15
